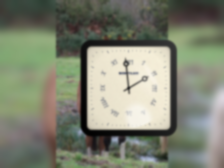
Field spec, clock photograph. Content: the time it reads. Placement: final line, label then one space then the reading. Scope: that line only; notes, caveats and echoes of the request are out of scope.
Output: 1:59
